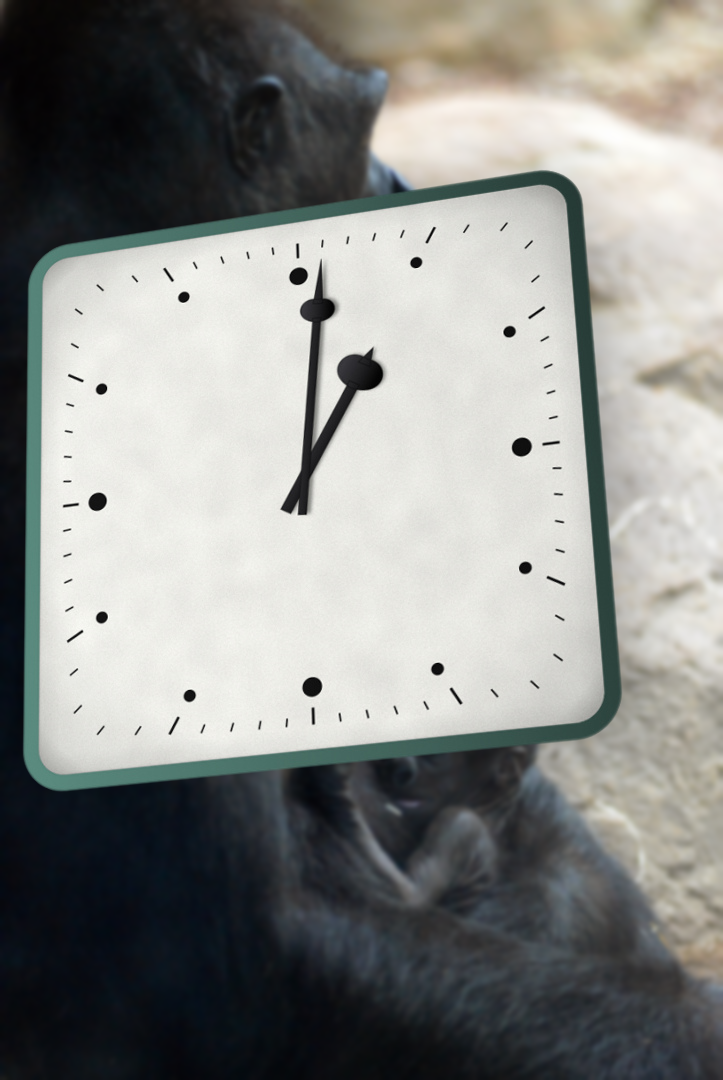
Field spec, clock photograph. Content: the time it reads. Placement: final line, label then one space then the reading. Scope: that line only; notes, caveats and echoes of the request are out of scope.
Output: 1:01
